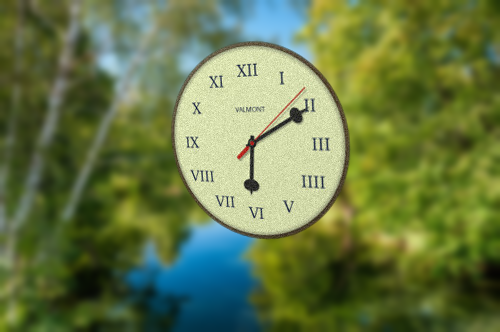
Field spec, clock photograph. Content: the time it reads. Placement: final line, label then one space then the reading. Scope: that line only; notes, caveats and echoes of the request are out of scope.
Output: 6:10:08
